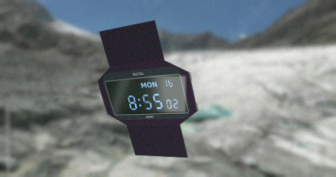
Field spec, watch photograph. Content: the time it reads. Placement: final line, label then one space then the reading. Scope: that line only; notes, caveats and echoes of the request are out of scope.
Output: 8:55:02
